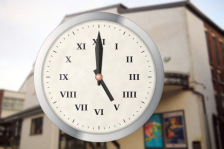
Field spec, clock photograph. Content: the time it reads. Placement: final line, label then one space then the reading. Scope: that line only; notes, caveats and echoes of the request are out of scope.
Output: 5:00
